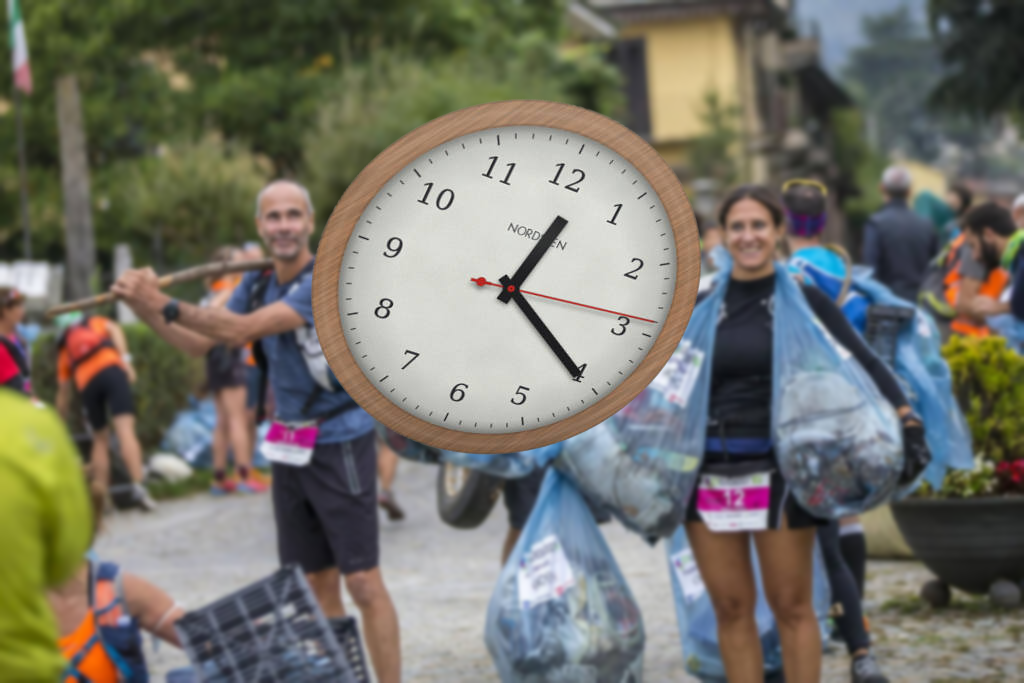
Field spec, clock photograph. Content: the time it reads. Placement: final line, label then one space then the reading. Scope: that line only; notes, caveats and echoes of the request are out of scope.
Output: 12:20:14
